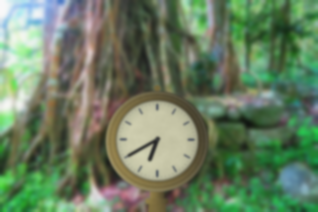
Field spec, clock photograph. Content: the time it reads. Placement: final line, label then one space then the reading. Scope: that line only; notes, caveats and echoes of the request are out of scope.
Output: 6:40
